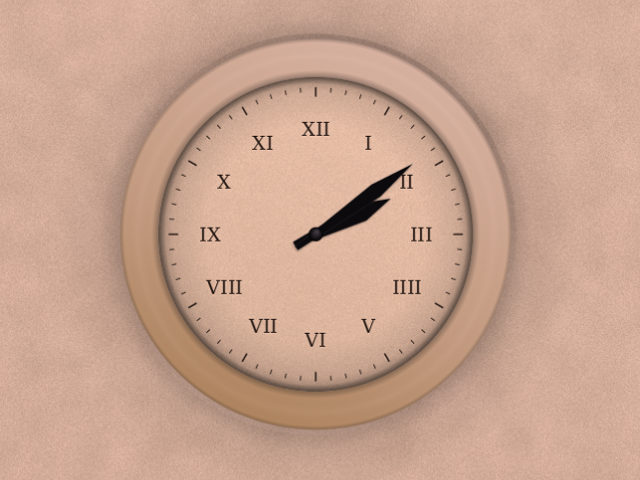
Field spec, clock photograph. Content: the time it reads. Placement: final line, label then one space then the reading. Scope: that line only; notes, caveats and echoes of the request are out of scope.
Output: 2:09
